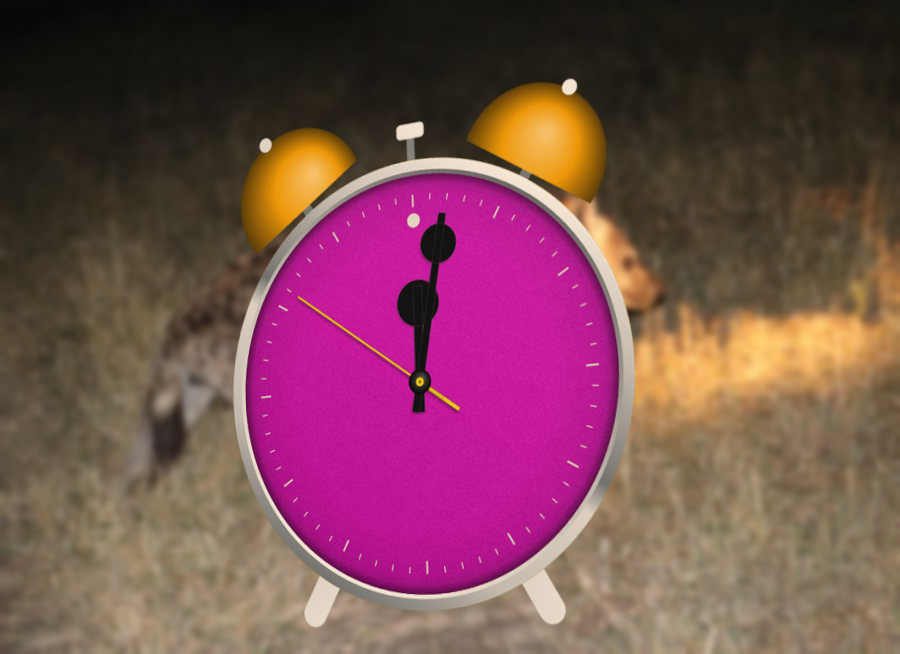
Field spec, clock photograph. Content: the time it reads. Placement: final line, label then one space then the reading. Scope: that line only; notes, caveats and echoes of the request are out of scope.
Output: 12:01:51
